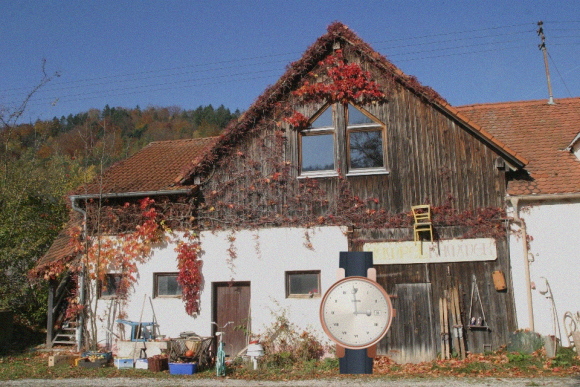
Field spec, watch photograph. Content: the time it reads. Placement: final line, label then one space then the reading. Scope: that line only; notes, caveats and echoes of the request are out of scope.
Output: 2:59
